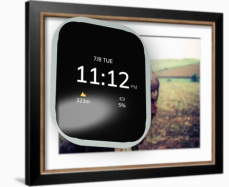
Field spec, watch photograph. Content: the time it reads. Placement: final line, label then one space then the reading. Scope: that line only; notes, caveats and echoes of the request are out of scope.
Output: 11:12
